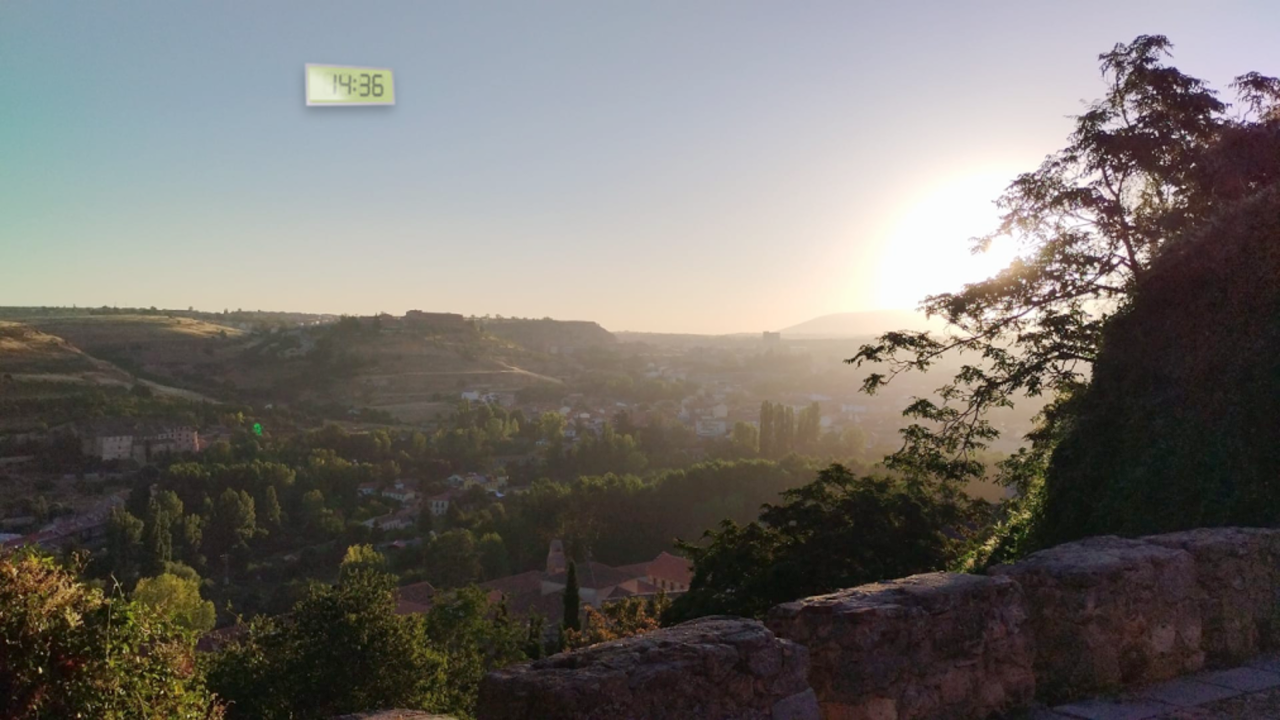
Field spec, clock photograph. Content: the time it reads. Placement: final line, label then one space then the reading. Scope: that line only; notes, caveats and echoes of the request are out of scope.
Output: 14:36
